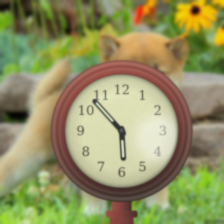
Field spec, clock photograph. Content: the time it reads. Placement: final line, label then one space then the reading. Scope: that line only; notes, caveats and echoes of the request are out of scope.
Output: 5:53
